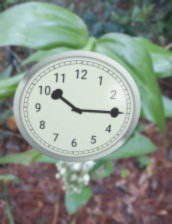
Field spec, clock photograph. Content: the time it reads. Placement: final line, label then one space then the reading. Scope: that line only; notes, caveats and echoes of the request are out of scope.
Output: 10:15
